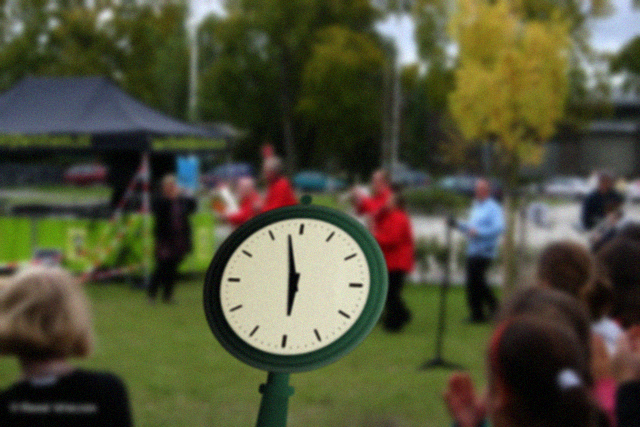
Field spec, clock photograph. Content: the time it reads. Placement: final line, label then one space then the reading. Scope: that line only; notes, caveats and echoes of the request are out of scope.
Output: 5:58
